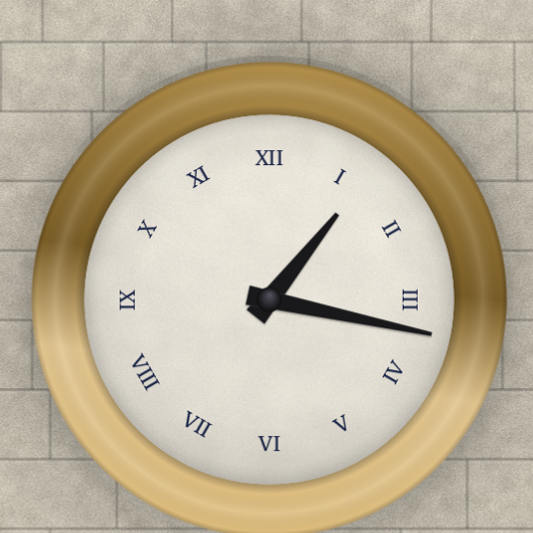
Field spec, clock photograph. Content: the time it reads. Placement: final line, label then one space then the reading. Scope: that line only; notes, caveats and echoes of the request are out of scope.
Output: 1:17
